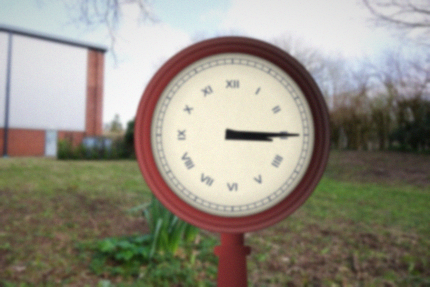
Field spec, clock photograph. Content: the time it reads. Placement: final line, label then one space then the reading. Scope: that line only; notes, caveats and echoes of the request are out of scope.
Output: 3:15
